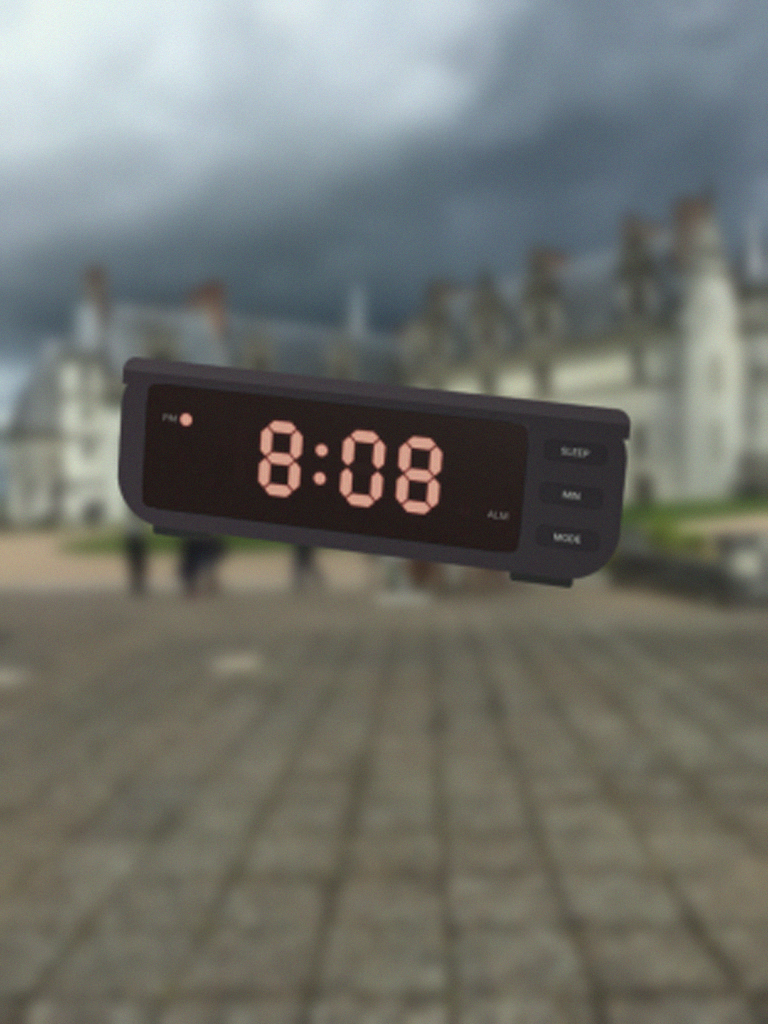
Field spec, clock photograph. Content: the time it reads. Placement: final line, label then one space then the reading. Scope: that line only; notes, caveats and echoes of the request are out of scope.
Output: 8:08
